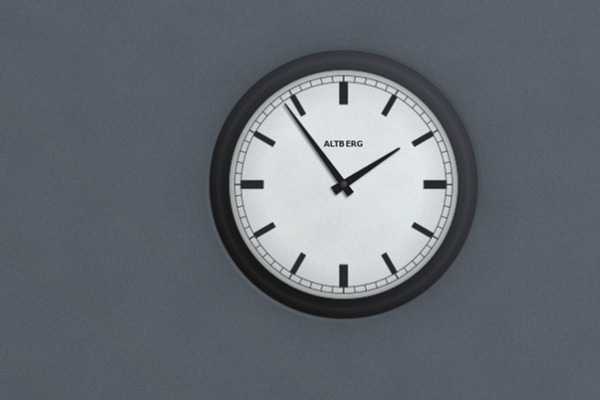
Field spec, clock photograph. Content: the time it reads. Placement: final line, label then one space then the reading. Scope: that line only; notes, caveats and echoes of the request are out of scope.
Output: 1:54
